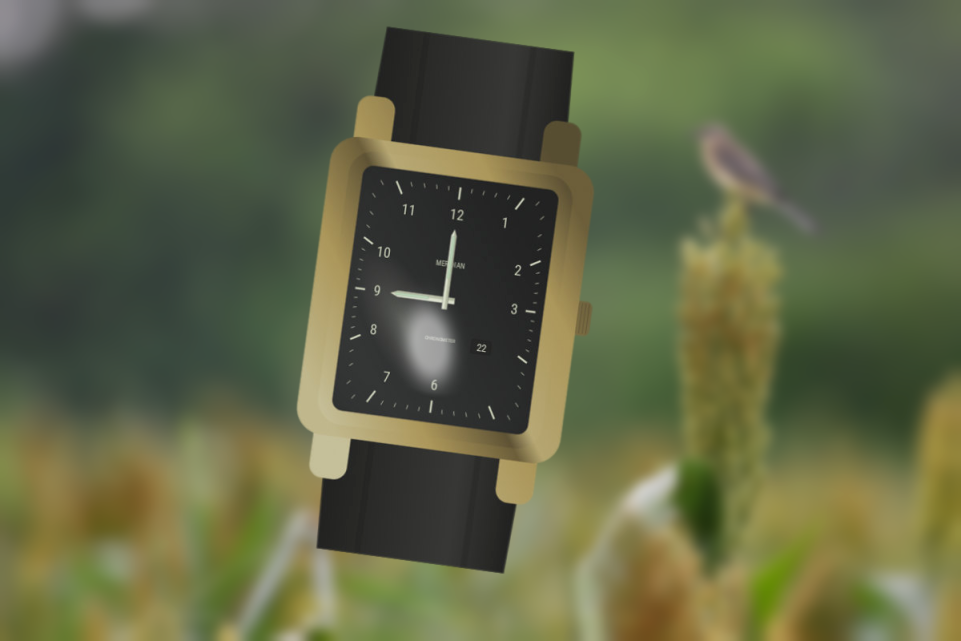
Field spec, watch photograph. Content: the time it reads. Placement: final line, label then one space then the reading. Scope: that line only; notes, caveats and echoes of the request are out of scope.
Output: 9:00
